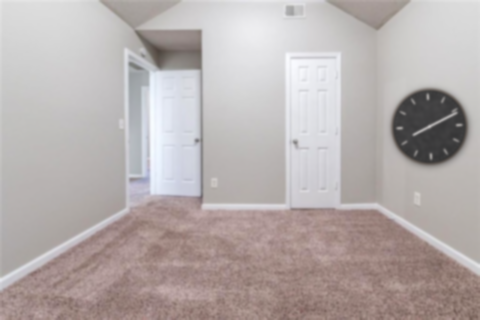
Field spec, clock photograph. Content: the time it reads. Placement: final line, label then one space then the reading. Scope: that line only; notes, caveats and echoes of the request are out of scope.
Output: 8:11
